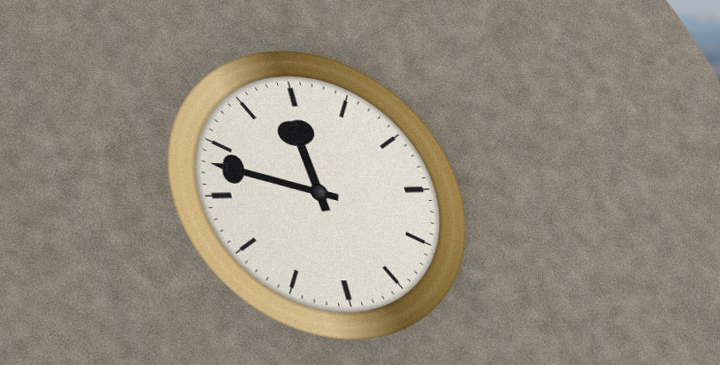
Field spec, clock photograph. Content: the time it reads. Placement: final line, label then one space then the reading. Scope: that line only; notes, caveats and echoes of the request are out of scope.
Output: 11:48
